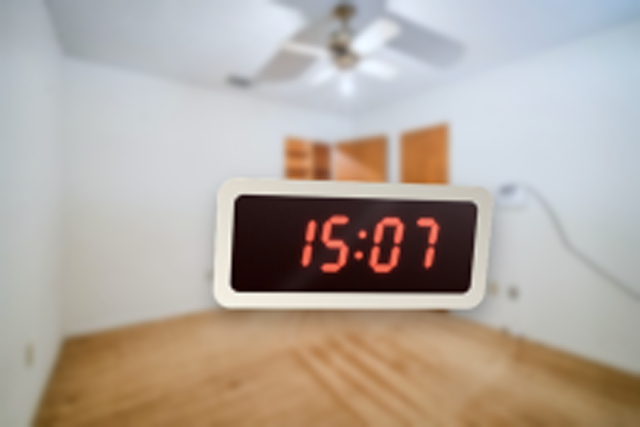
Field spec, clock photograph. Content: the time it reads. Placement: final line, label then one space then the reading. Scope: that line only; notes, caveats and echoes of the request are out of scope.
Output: 15:07
